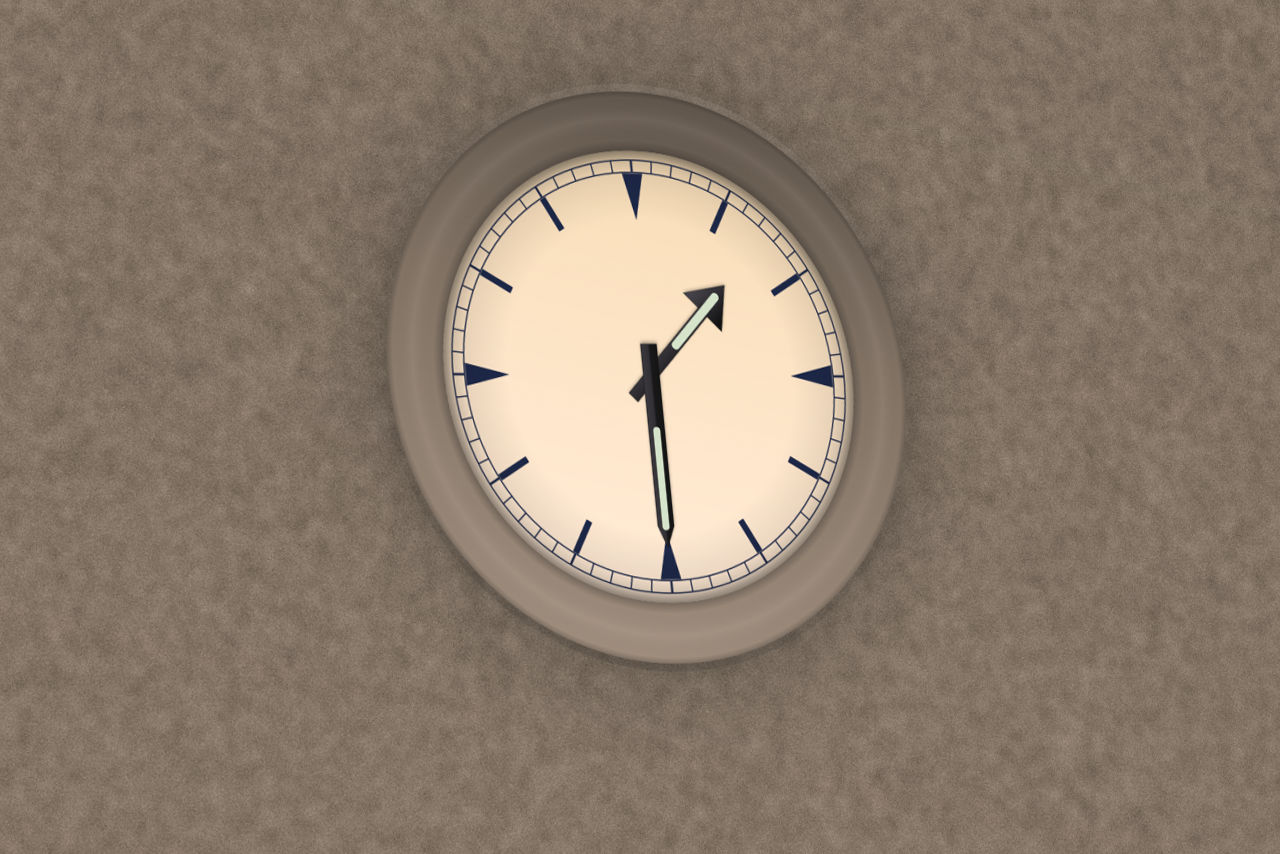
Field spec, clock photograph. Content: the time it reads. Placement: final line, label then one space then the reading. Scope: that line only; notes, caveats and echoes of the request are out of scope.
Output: 1:30
